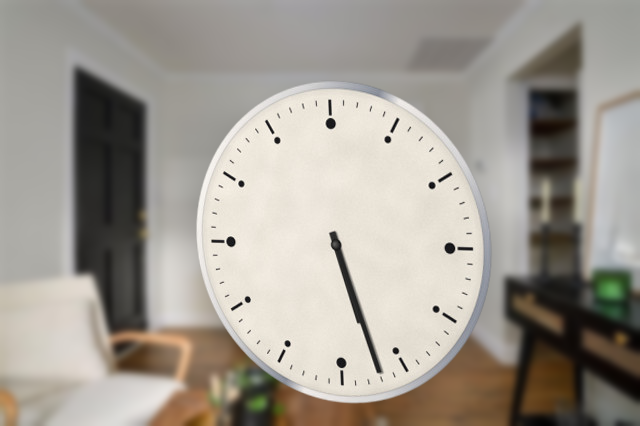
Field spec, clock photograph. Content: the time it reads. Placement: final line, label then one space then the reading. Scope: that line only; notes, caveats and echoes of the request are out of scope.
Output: 5:27
